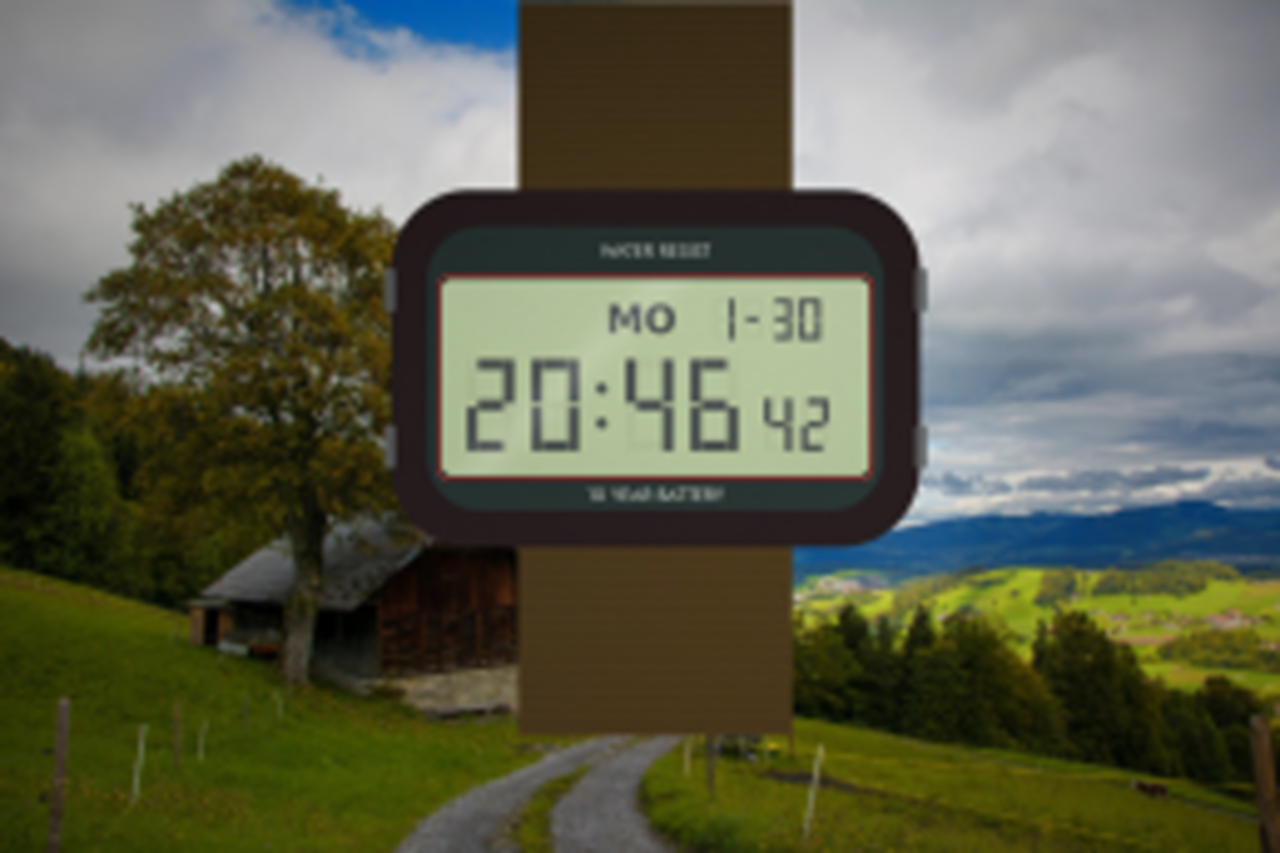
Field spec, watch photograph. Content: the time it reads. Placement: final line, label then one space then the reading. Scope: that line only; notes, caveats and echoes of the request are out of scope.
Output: 20:46:42
